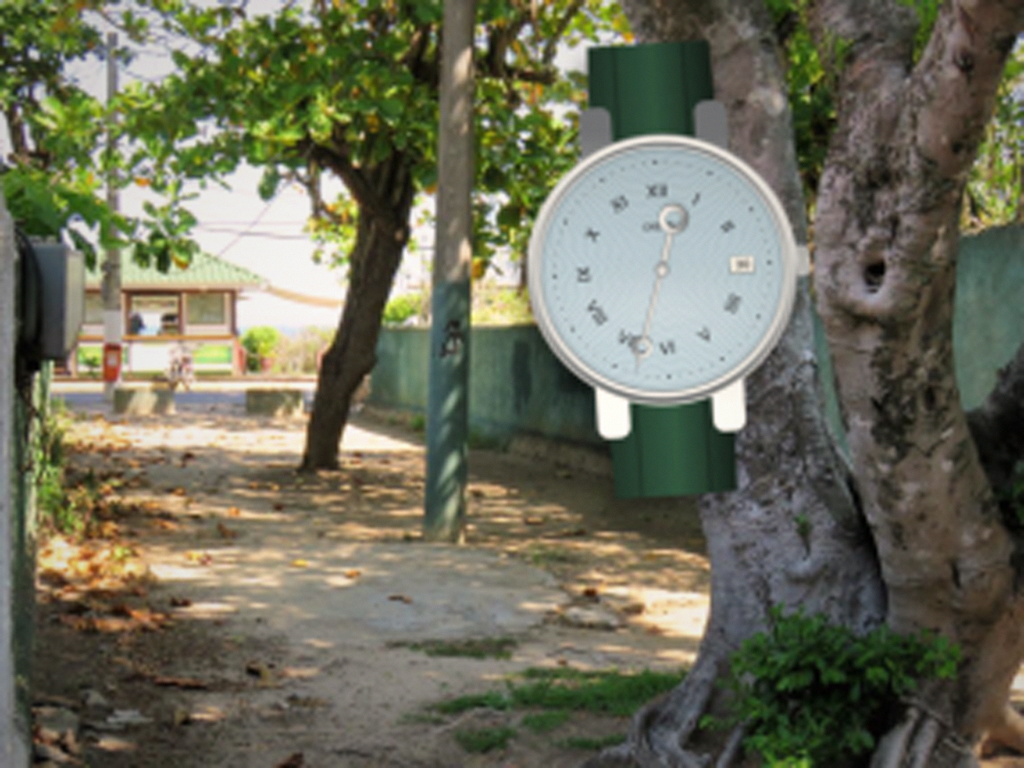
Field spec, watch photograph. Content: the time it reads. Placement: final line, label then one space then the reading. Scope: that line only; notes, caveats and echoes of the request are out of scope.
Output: 12:33
